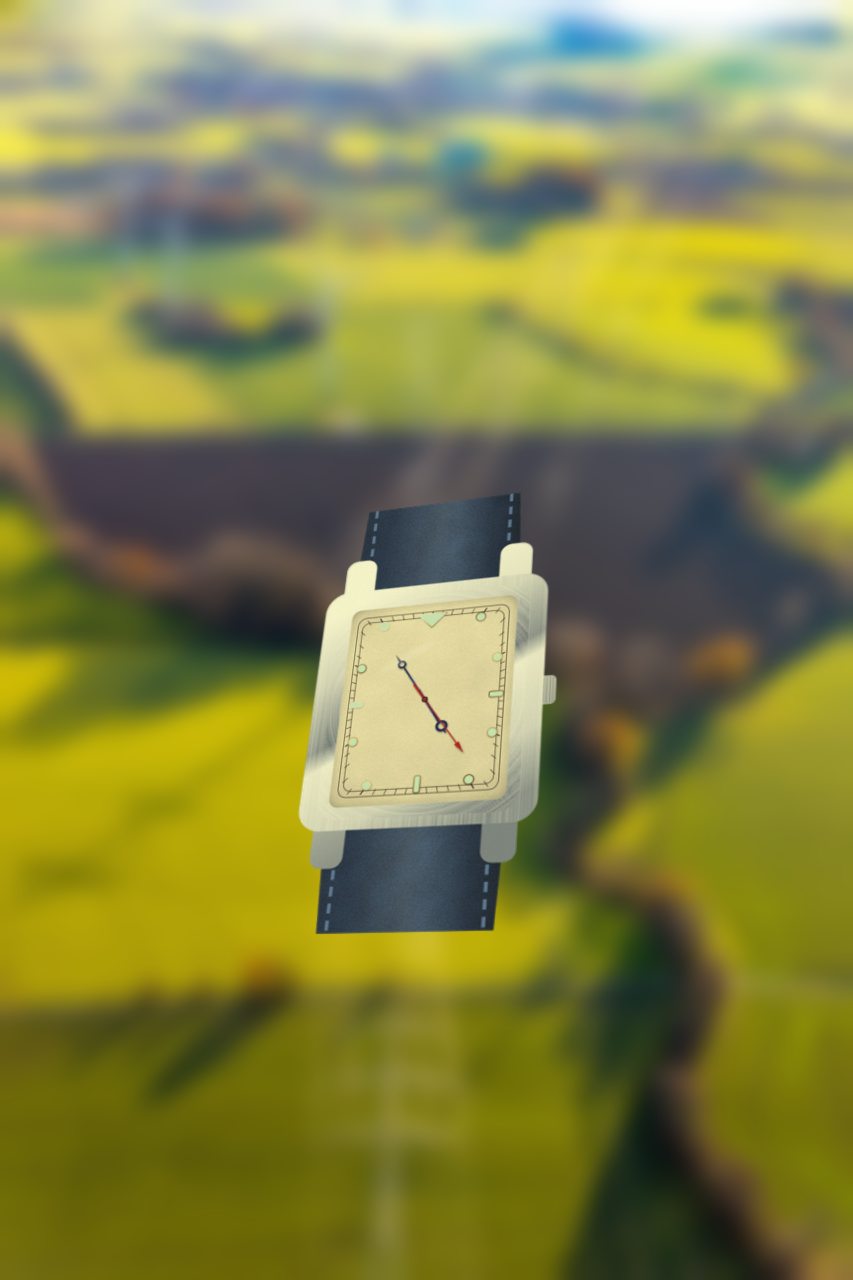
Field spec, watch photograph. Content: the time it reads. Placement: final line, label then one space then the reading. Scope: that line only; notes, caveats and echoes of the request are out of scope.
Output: 4:54:24
